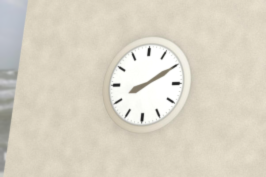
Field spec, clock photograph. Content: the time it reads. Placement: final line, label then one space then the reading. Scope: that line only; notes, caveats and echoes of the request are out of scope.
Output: 8:10
